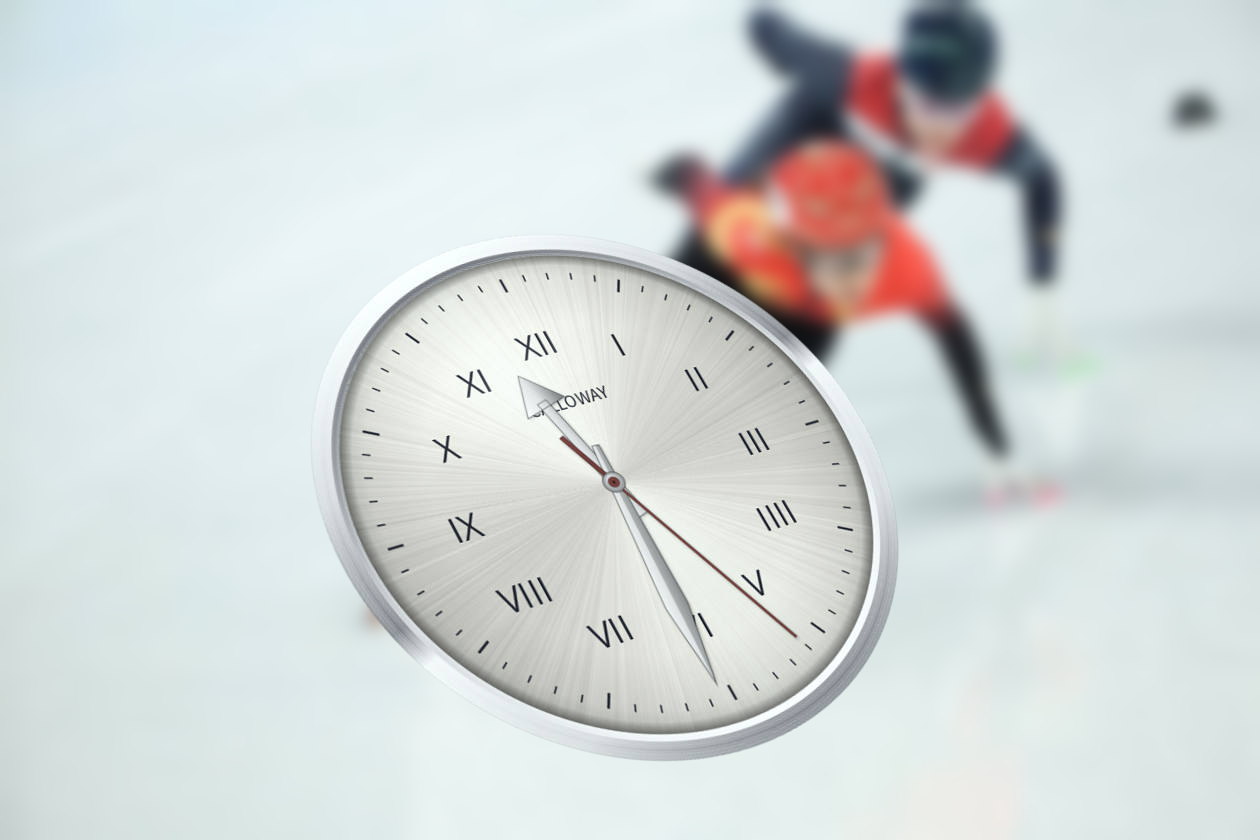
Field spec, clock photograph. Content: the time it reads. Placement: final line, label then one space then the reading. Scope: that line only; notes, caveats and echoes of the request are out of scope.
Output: 11:30:26
